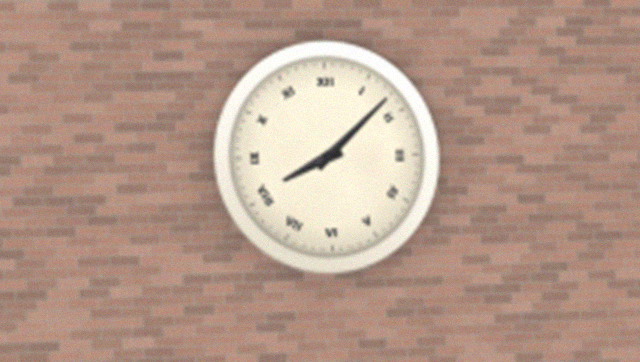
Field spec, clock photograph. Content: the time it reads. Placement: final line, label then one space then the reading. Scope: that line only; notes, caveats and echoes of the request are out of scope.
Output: 8:08
